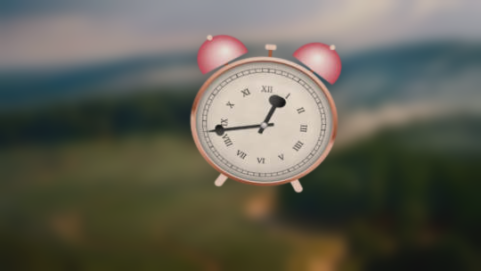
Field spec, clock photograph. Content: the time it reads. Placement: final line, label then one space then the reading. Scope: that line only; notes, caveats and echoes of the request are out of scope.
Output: 12:43
